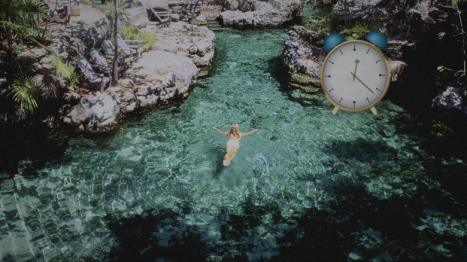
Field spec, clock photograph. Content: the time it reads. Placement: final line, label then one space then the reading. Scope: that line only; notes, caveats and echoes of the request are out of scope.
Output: 12:22
